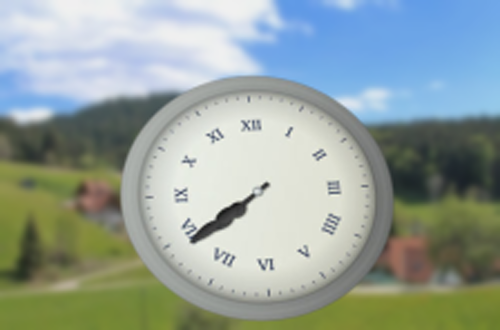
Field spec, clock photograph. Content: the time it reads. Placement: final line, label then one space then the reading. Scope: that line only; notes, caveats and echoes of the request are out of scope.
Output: 7:39
